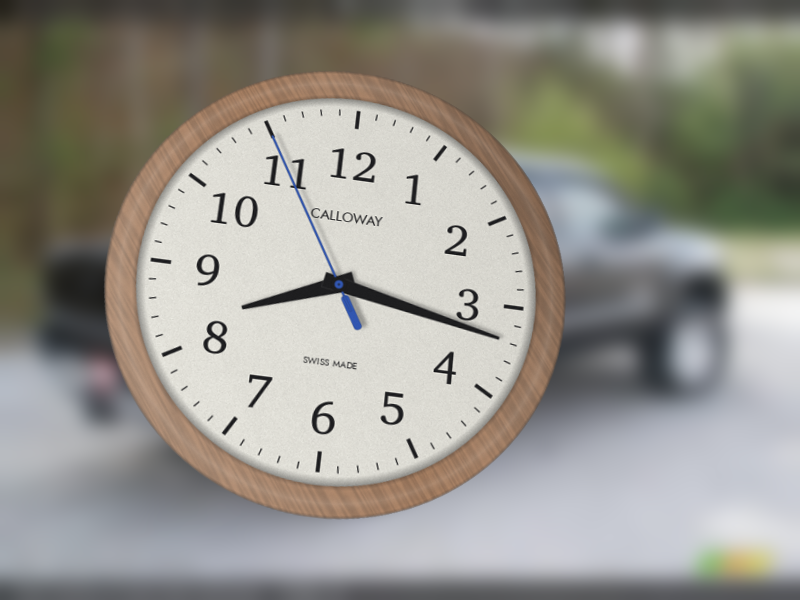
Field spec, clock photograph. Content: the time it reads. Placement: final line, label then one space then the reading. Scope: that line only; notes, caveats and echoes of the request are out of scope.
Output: 8:16:55
